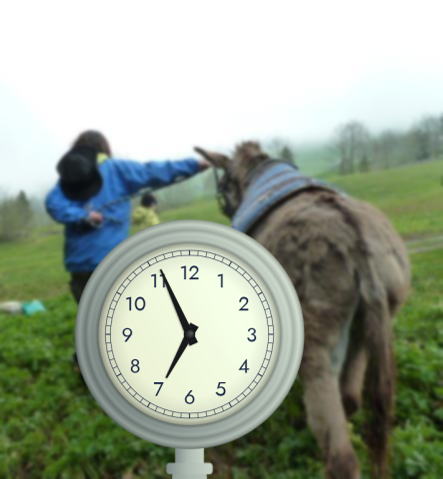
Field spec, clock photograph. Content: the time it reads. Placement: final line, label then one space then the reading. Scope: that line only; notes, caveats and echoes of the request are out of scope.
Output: 6:56
